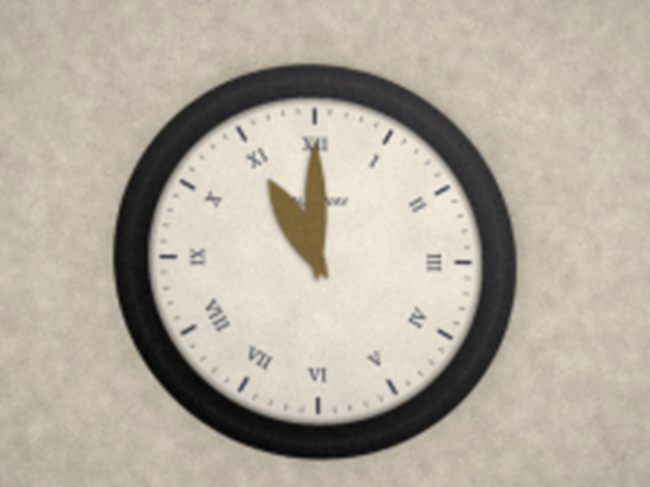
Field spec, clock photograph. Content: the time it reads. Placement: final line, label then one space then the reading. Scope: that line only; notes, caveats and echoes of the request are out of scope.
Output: 11:00
